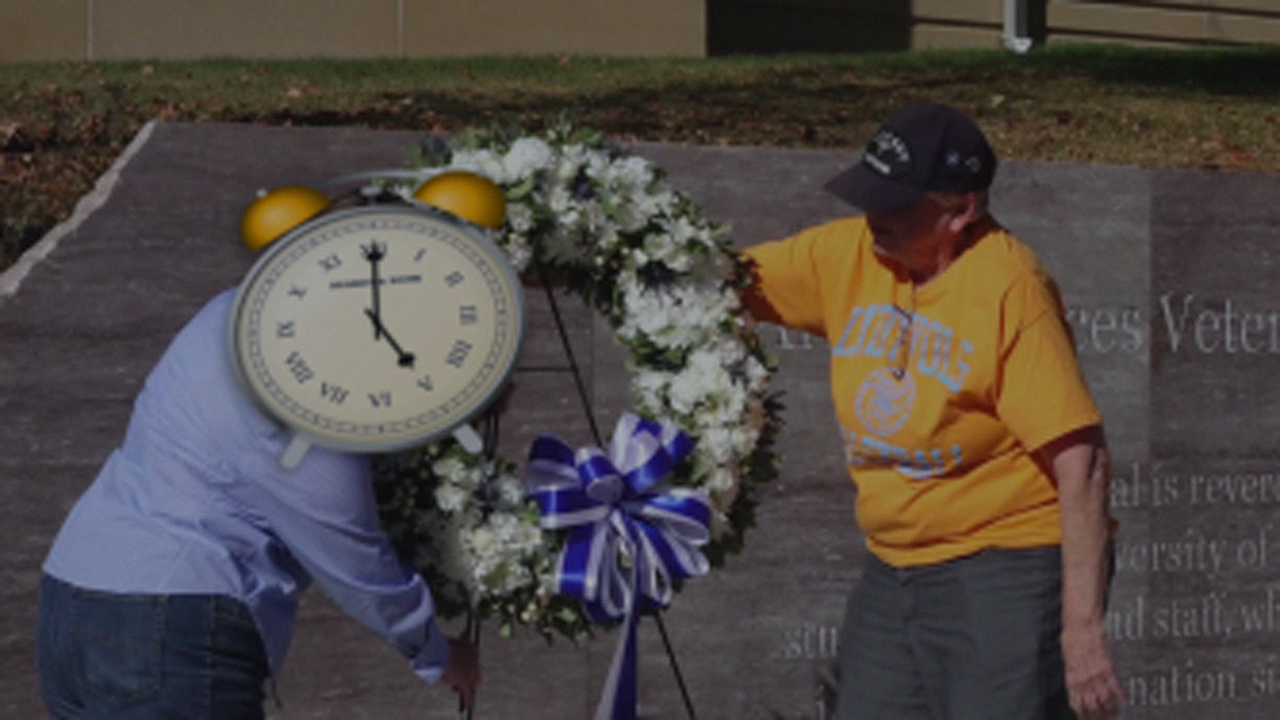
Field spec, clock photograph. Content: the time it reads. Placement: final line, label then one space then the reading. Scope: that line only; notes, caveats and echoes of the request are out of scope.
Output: 5:00
